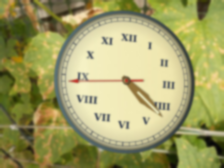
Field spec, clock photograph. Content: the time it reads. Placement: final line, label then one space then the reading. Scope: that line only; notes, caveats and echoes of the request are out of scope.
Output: 4:21:44
